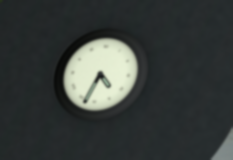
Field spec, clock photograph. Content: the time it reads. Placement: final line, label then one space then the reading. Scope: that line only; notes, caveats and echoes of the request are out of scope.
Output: 4:33
